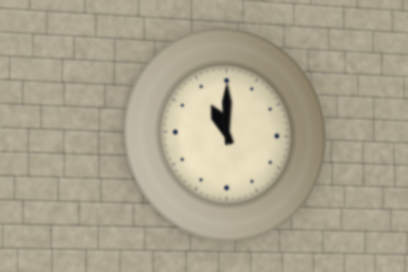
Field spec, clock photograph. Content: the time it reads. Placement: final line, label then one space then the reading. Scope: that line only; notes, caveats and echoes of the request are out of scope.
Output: 11:00
